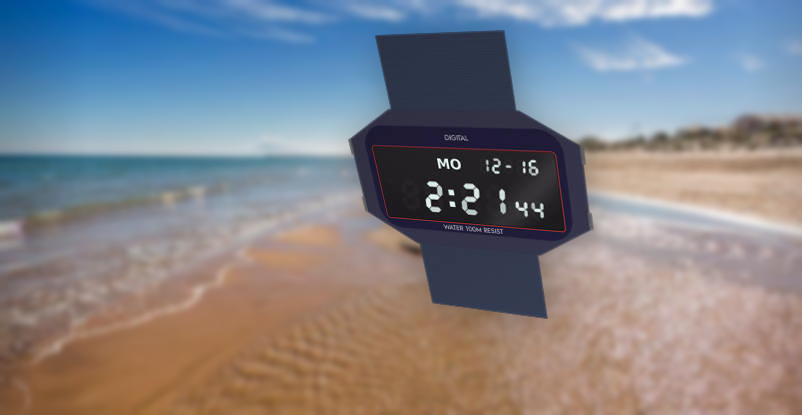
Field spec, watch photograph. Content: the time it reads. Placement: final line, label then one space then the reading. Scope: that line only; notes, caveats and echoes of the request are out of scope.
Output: 2:21:44
